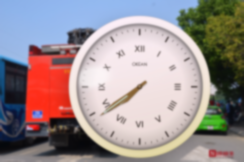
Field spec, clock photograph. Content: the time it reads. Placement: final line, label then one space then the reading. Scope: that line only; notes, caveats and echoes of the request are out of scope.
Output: 7:39
